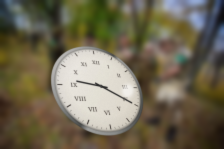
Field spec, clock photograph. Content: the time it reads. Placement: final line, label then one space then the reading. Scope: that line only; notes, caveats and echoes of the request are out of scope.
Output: 9:20
